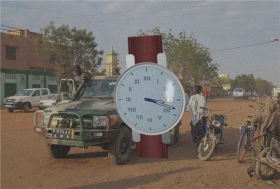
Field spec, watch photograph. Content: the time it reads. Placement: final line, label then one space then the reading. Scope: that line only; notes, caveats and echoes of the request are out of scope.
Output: 3:18
